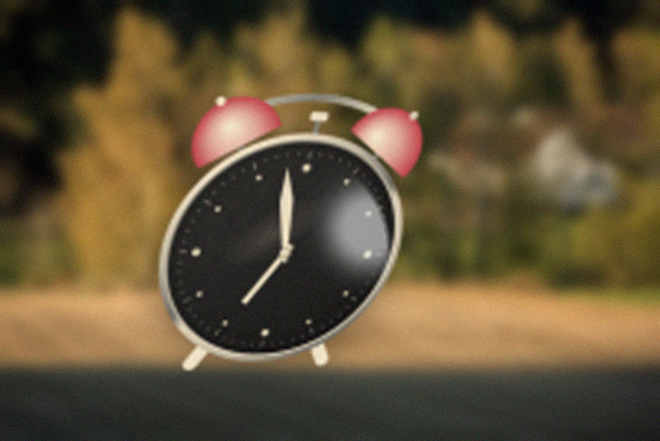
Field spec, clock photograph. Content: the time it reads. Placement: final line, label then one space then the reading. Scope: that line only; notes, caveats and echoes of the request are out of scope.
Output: 6:58
